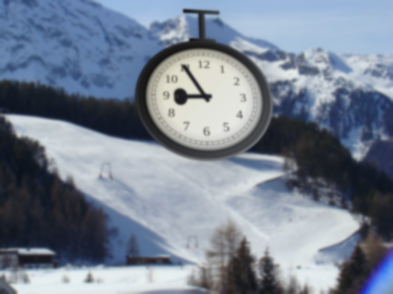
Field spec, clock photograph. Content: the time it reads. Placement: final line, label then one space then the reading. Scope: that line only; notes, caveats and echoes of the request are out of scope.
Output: 8:55
